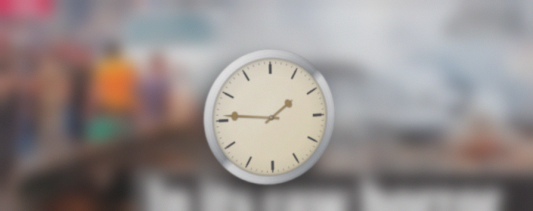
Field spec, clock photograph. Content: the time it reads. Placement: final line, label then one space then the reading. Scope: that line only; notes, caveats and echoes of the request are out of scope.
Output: 1:46
